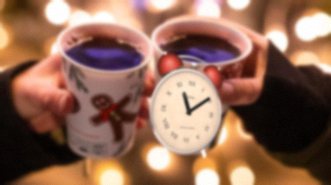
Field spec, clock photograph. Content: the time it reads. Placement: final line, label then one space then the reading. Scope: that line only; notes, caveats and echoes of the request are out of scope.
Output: 11:09
